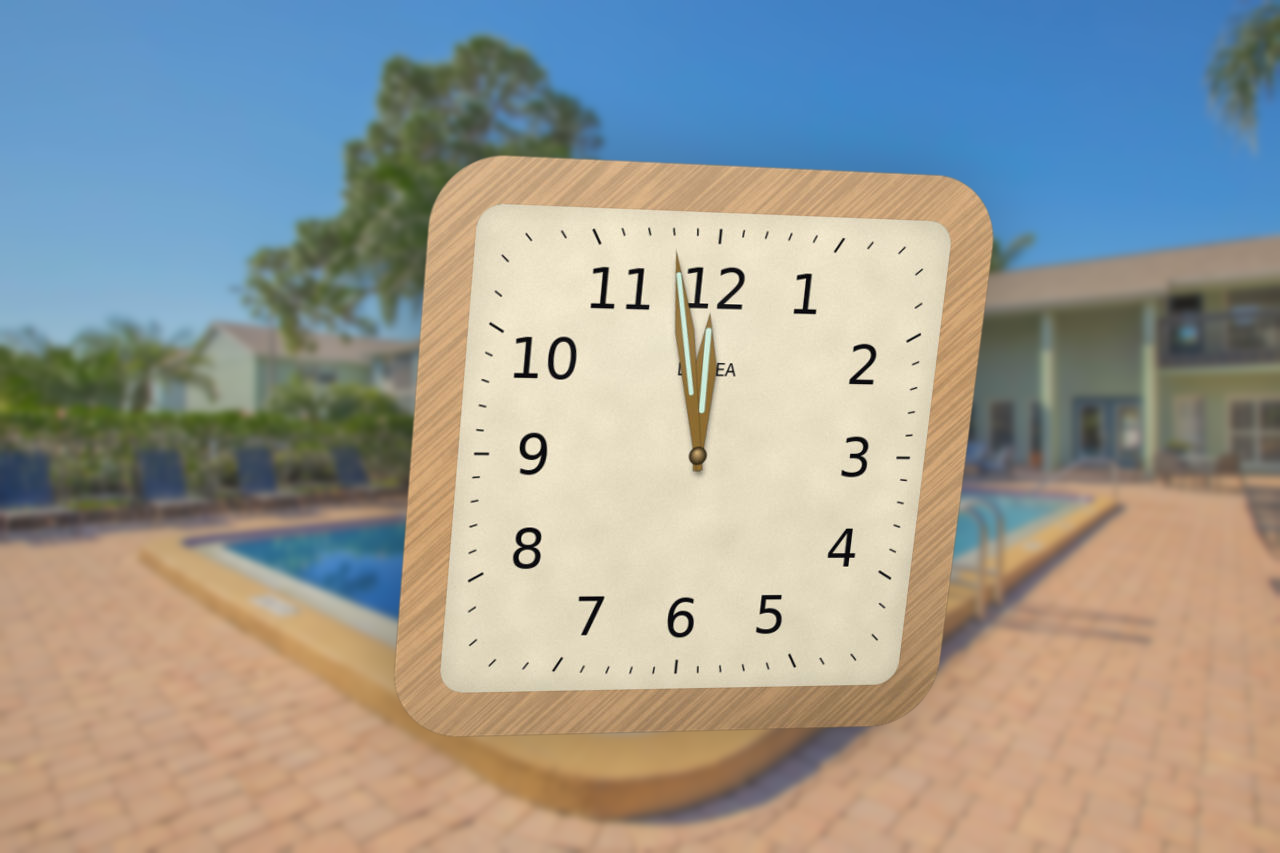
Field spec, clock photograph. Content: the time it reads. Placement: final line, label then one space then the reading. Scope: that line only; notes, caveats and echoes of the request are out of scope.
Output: 11:58
